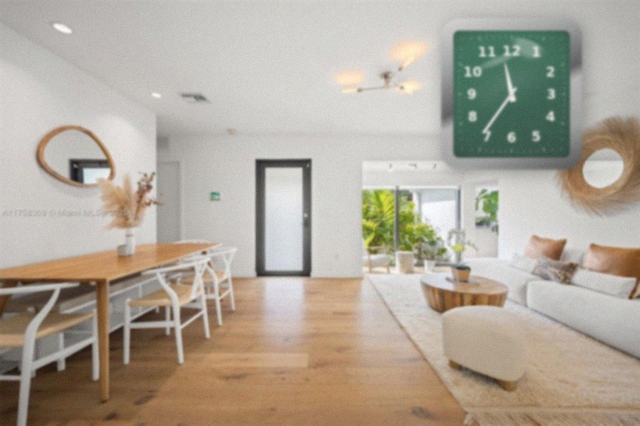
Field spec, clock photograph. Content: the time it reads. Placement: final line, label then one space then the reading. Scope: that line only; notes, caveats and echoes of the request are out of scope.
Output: 11:36
